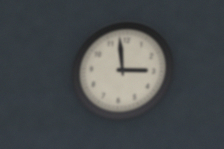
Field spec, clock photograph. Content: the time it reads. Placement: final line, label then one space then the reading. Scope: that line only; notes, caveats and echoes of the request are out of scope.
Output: 2:58
